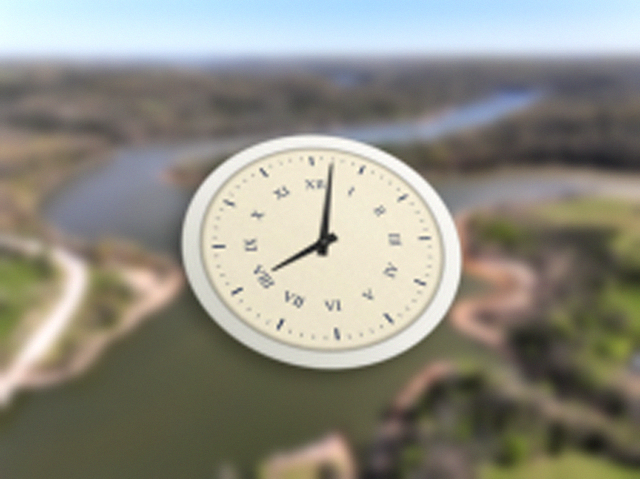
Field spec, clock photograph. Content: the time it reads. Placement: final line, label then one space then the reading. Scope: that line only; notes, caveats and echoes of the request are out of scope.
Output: 8:02
